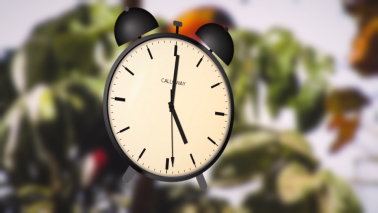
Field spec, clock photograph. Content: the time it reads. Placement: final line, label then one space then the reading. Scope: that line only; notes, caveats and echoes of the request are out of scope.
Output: 5:00:29
